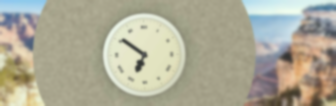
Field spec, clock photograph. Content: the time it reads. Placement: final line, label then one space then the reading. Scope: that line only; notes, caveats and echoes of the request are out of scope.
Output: 6:51
